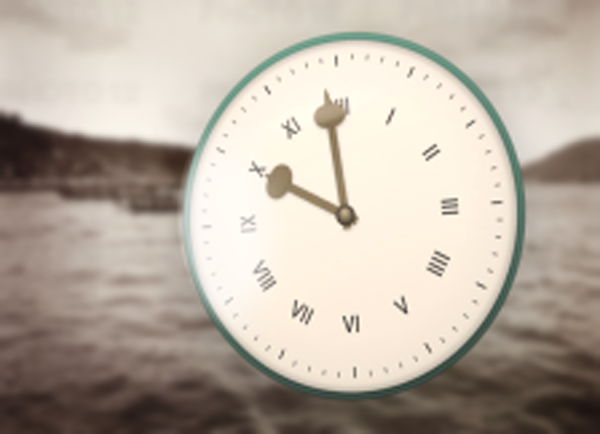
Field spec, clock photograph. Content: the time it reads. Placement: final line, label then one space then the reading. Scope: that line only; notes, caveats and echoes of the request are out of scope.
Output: 9:59
